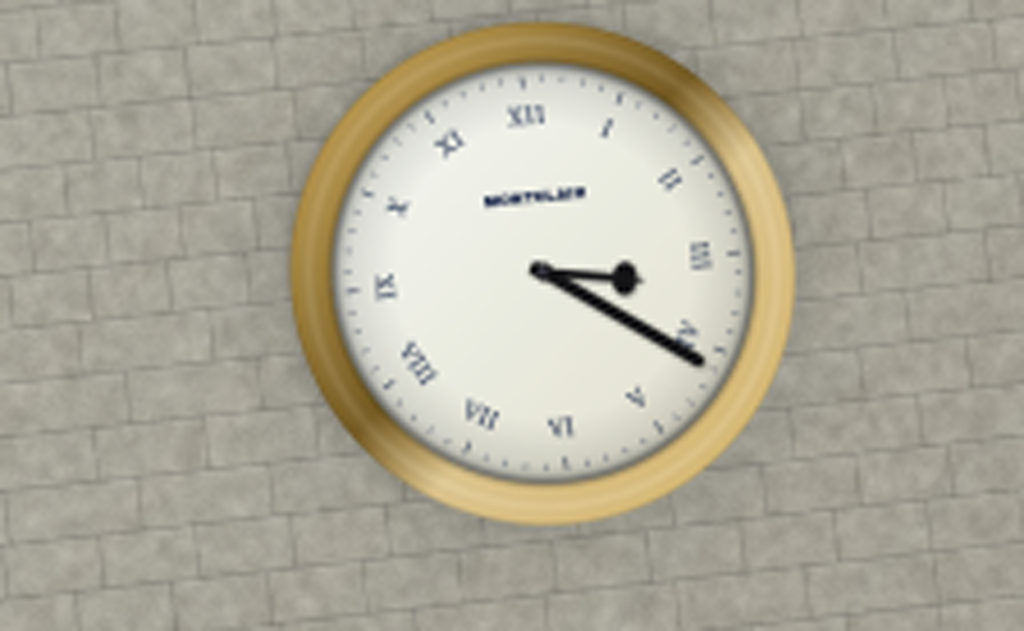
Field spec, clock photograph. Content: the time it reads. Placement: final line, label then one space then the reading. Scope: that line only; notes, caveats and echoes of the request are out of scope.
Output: 3:21
